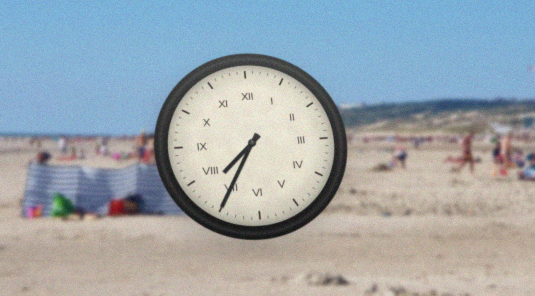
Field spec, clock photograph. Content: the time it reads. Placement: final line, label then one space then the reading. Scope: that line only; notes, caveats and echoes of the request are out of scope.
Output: 7:35
